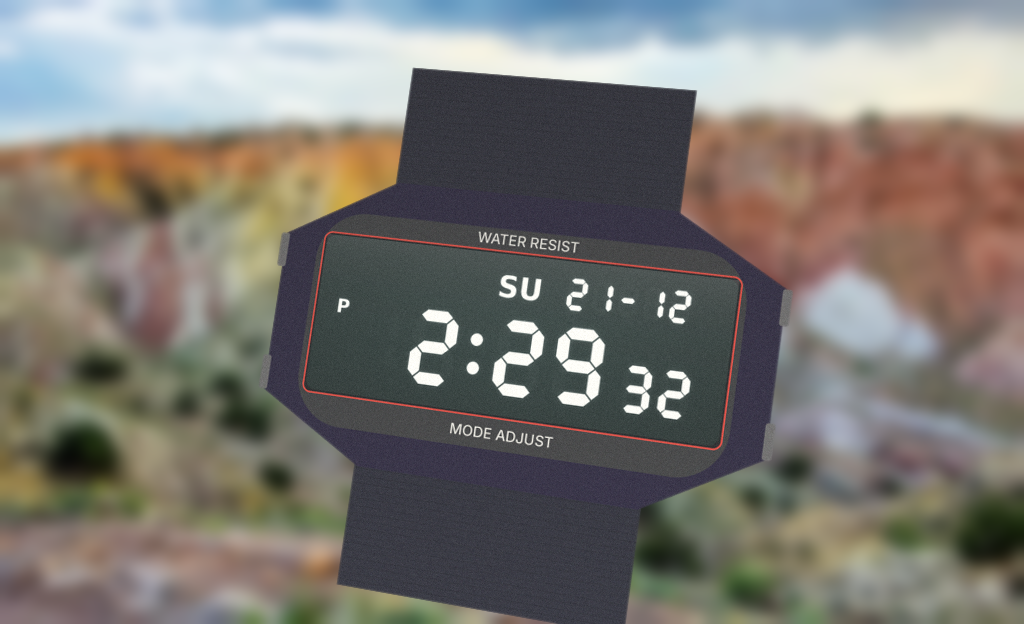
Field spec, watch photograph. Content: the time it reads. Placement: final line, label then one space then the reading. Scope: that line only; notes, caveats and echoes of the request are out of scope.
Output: 2:29:32
